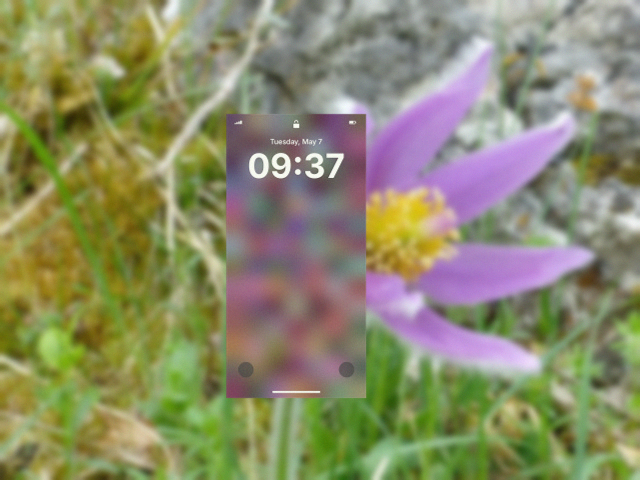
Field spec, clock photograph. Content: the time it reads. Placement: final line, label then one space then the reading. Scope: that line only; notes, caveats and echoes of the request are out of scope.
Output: 9:37
